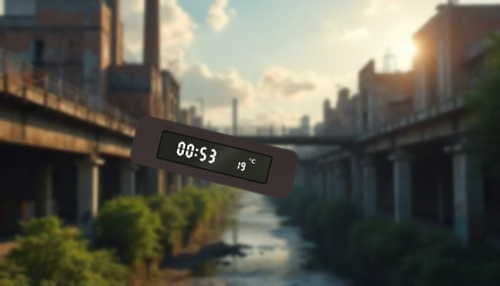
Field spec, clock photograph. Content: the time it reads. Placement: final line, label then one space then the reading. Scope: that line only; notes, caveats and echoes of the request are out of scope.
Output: 0:53
